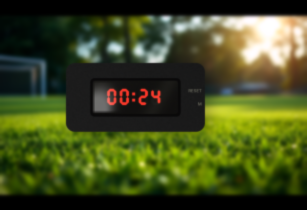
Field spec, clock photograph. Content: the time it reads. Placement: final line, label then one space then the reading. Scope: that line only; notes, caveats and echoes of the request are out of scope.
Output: 0:24
